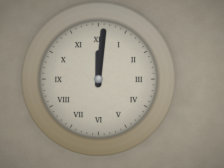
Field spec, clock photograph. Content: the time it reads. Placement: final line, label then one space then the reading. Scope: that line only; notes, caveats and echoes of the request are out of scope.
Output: 12:01
